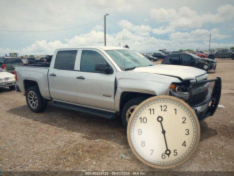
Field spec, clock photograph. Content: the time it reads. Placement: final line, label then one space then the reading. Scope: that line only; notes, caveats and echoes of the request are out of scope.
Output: 11:28
